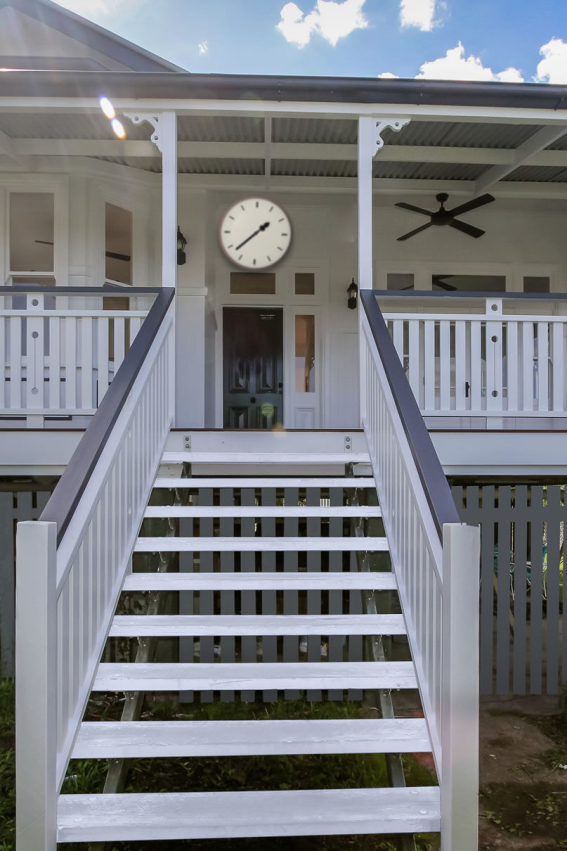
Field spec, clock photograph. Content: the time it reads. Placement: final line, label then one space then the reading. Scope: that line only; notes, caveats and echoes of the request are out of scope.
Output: 1:38
